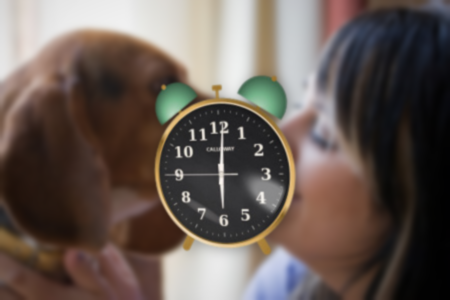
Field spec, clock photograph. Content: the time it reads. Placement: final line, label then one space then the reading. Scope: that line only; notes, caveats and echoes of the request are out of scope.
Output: 6:00:45
